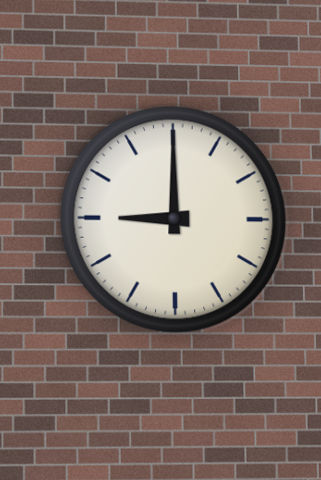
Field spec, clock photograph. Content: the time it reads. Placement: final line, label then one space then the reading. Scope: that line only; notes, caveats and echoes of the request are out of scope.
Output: 9:00
